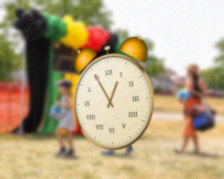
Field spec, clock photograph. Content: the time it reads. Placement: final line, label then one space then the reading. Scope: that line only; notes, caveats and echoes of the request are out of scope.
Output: 12:55
